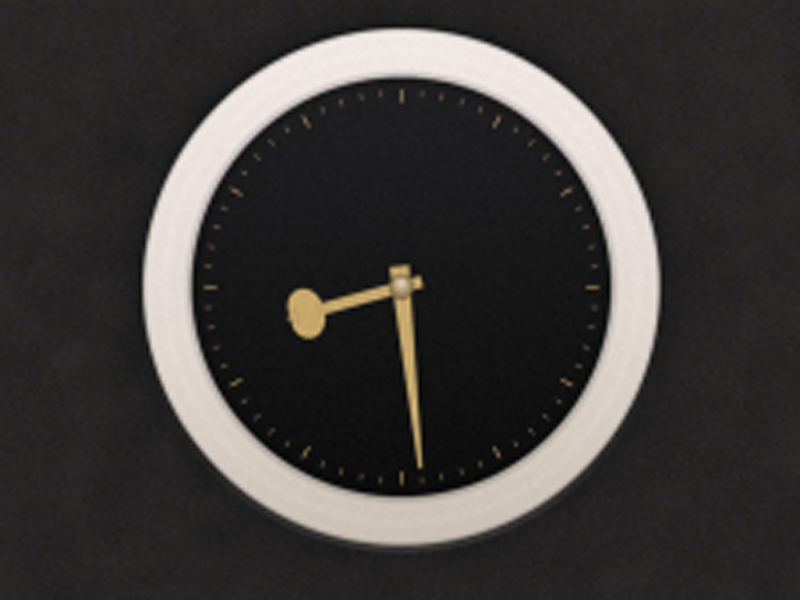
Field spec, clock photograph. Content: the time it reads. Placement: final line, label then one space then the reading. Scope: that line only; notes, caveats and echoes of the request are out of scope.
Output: 8:29
